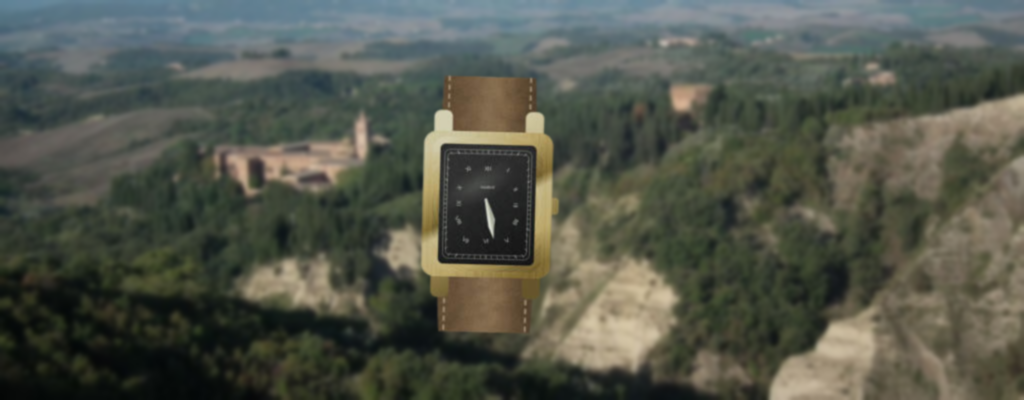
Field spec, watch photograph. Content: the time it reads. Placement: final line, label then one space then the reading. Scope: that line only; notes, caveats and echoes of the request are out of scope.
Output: 5:28
